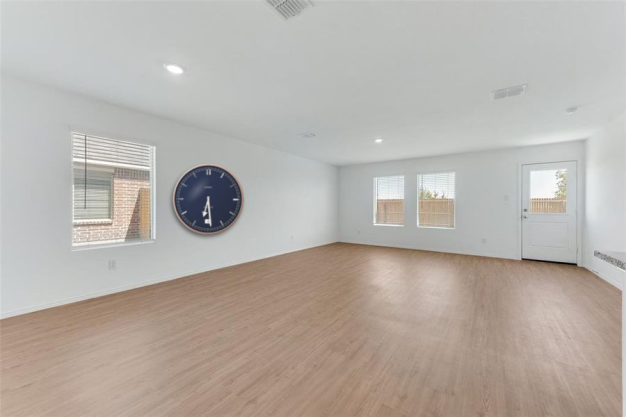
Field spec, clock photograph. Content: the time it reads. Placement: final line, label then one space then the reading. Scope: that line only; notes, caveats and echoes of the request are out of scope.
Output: 6:29
